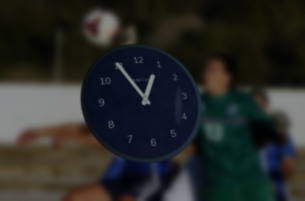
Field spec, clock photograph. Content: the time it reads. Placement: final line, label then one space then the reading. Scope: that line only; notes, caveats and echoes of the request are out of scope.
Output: 12:55
